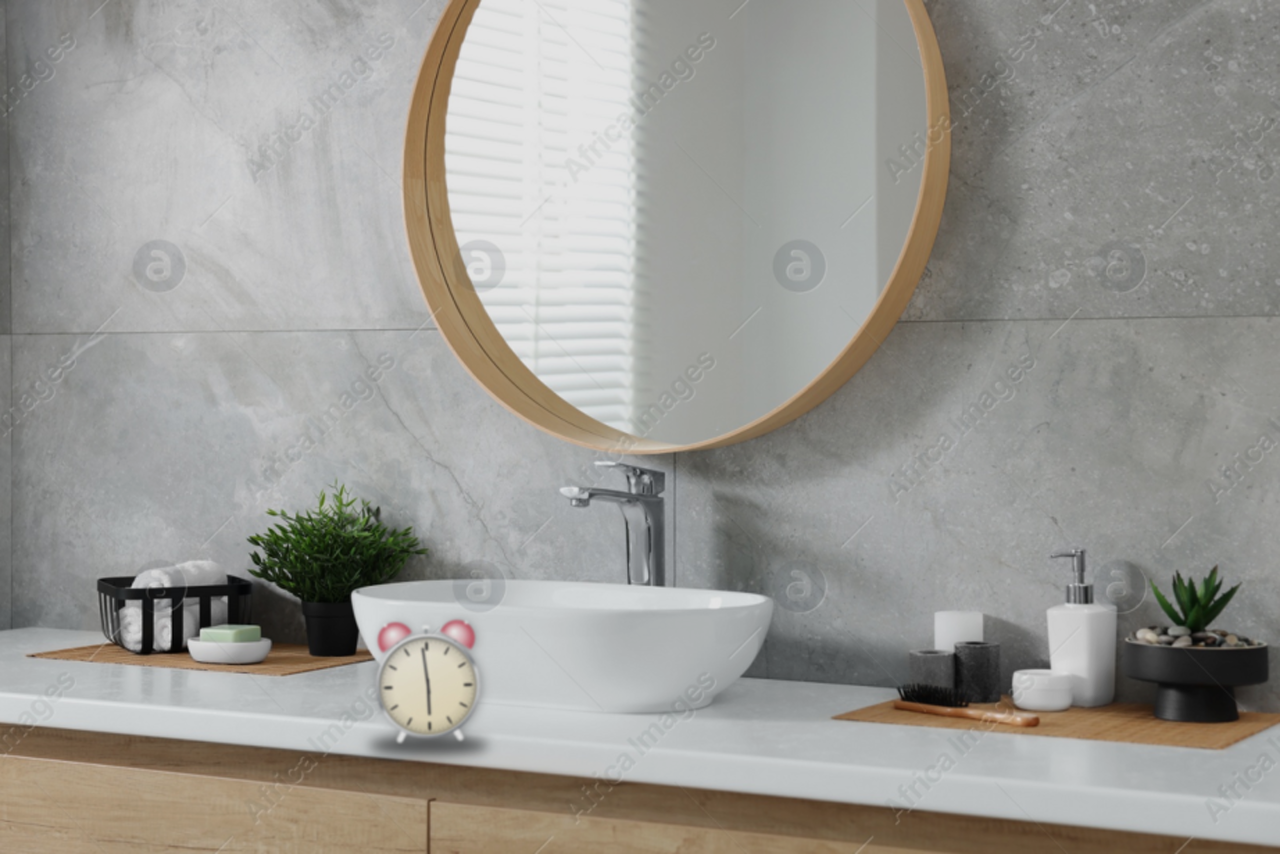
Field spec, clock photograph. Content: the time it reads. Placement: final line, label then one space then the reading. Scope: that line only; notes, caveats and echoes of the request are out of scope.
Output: 5:59
